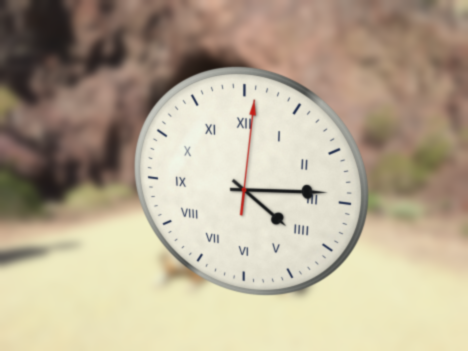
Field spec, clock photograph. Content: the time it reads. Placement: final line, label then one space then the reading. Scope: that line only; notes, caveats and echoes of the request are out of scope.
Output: 4:14:01
